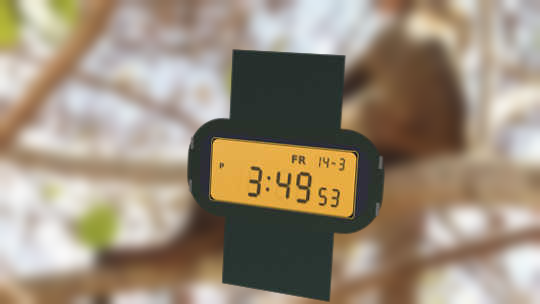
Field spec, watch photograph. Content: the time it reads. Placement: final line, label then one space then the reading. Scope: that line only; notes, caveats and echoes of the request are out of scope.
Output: 3:49:53
